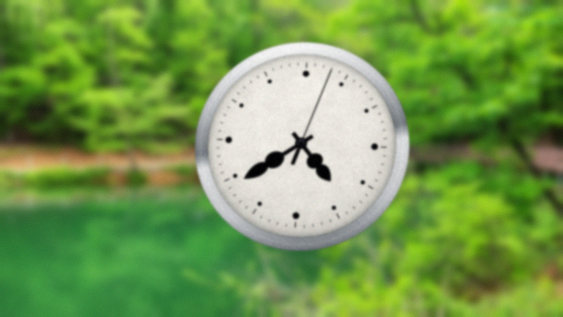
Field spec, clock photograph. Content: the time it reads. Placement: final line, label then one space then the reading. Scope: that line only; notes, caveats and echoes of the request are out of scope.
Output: 4:39:03
